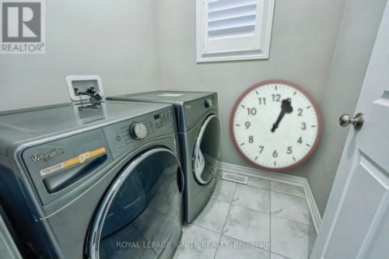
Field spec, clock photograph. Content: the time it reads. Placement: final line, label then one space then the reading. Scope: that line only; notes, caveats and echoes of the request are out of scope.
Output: 1:04
